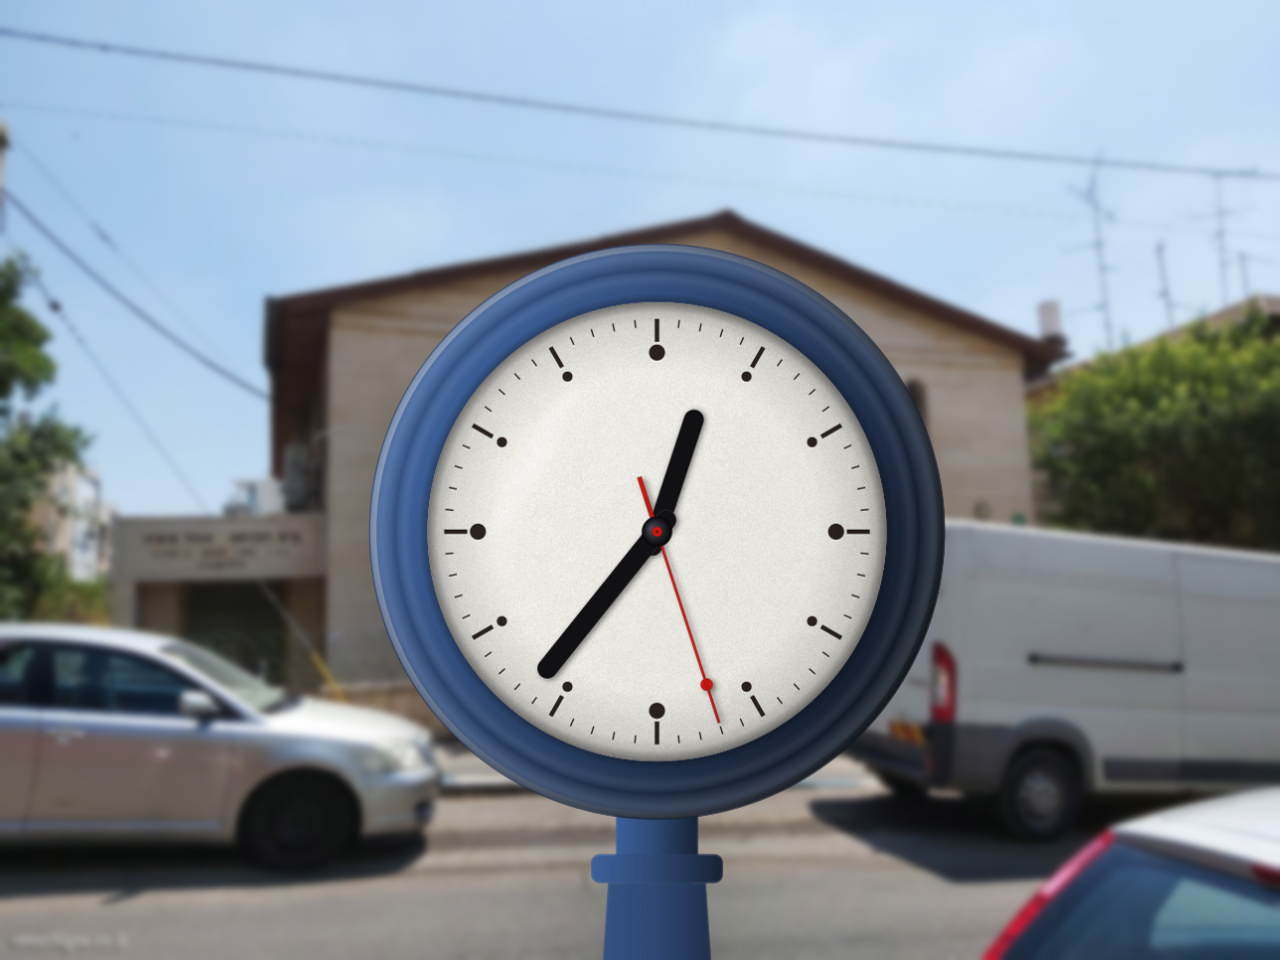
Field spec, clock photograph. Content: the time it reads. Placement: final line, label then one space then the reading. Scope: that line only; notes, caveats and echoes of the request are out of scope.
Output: 12:36:27
